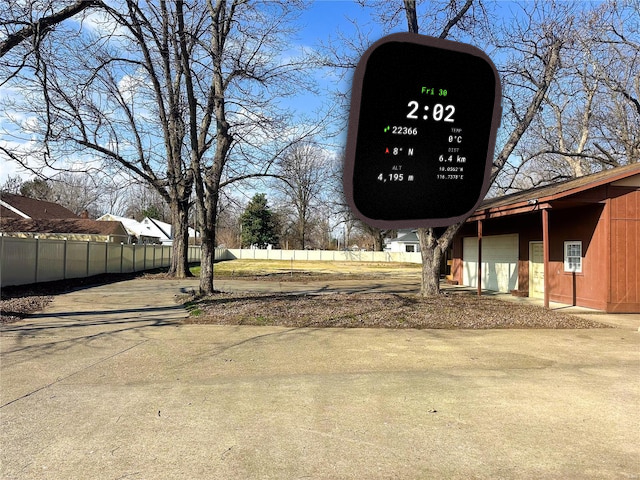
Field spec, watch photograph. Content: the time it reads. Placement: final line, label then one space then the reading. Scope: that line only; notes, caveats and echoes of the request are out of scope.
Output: 2:02
